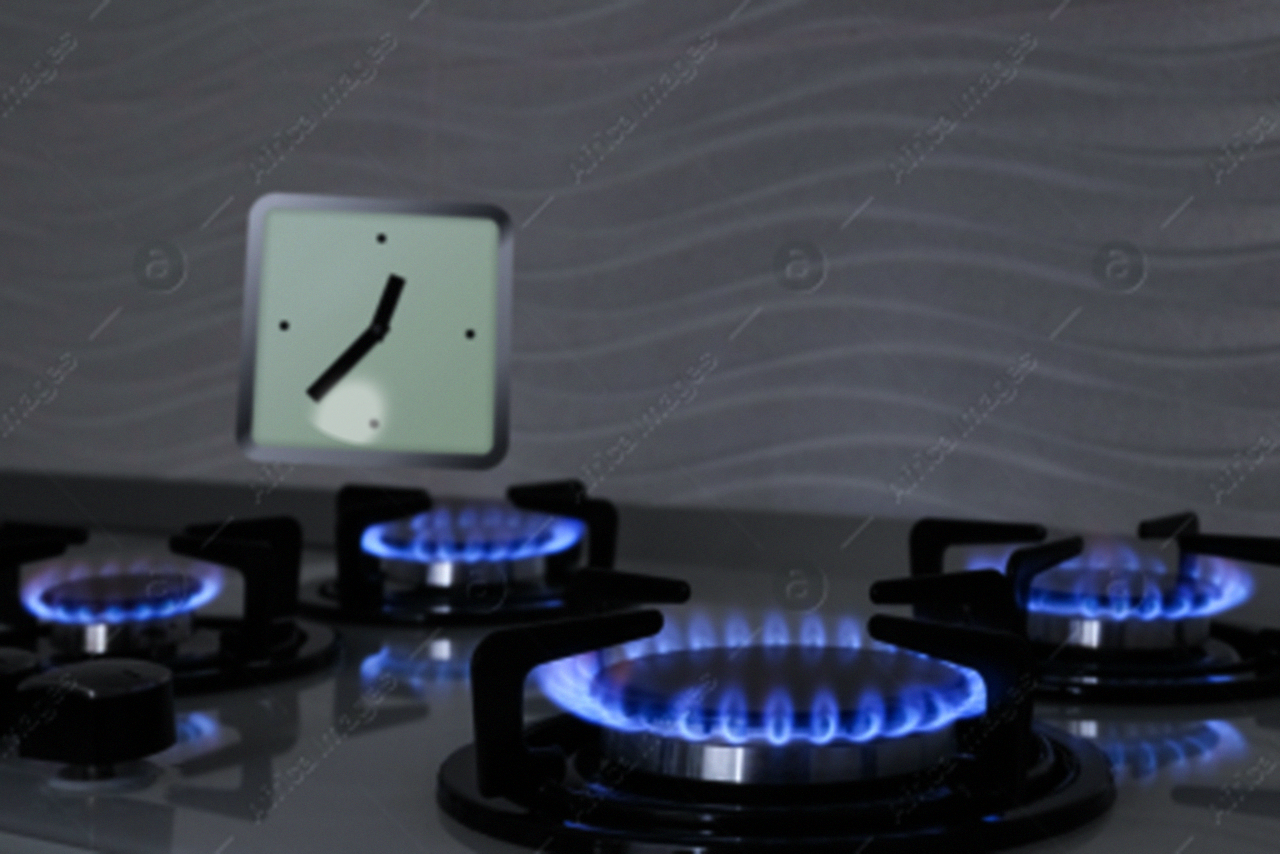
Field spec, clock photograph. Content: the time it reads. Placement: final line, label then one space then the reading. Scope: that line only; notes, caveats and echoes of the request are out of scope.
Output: 12:37
